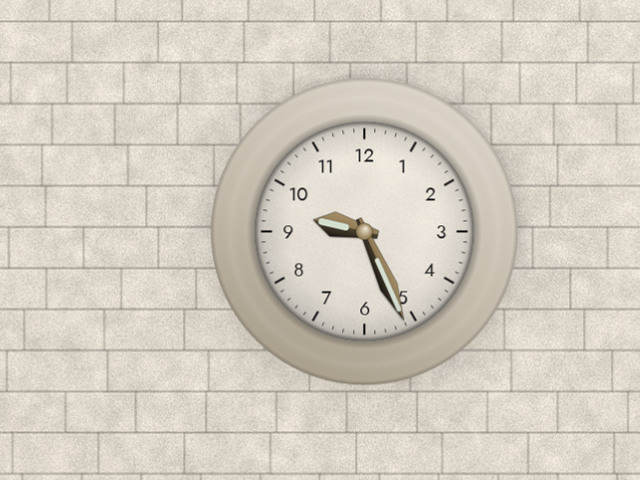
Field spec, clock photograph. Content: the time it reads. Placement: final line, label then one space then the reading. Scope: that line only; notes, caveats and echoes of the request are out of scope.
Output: 9:26
